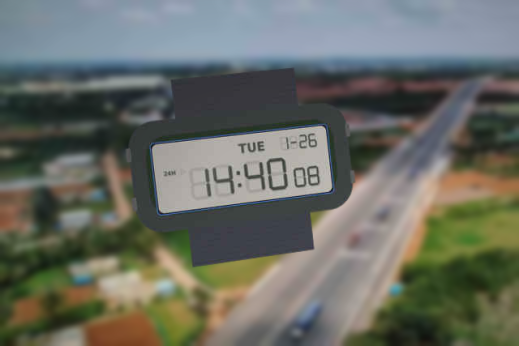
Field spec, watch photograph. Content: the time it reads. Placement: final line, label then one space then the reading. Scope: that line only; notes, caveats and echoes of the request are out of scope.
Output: 14:40:08
